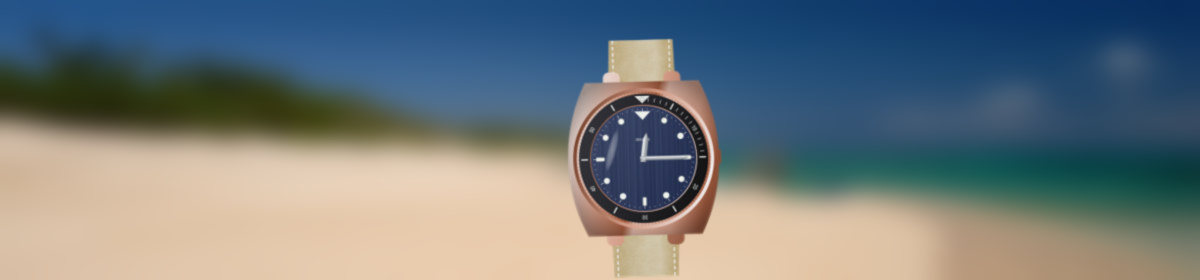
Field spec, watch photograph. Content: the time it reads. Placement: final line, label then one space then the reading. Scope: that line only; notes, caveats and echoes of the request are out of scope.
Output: 12:15
